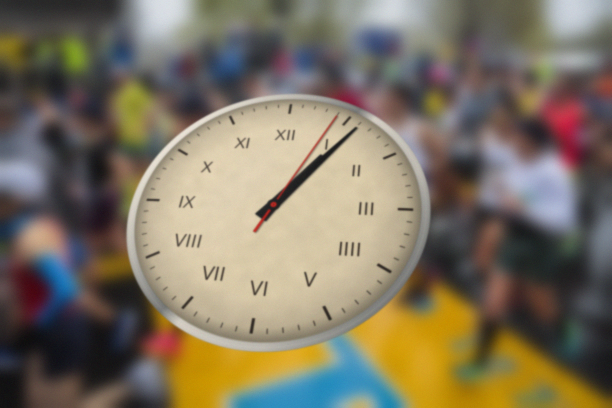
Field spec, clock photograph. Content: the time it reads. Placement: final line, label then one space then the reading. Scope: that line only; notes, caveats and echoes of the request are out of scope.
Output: 1:06:04
